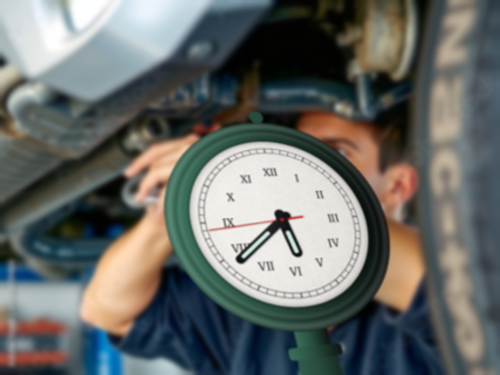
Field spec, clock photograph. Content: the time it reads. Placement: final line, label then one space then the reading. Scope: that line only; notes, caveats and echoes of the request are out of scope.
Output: 5:38:44
